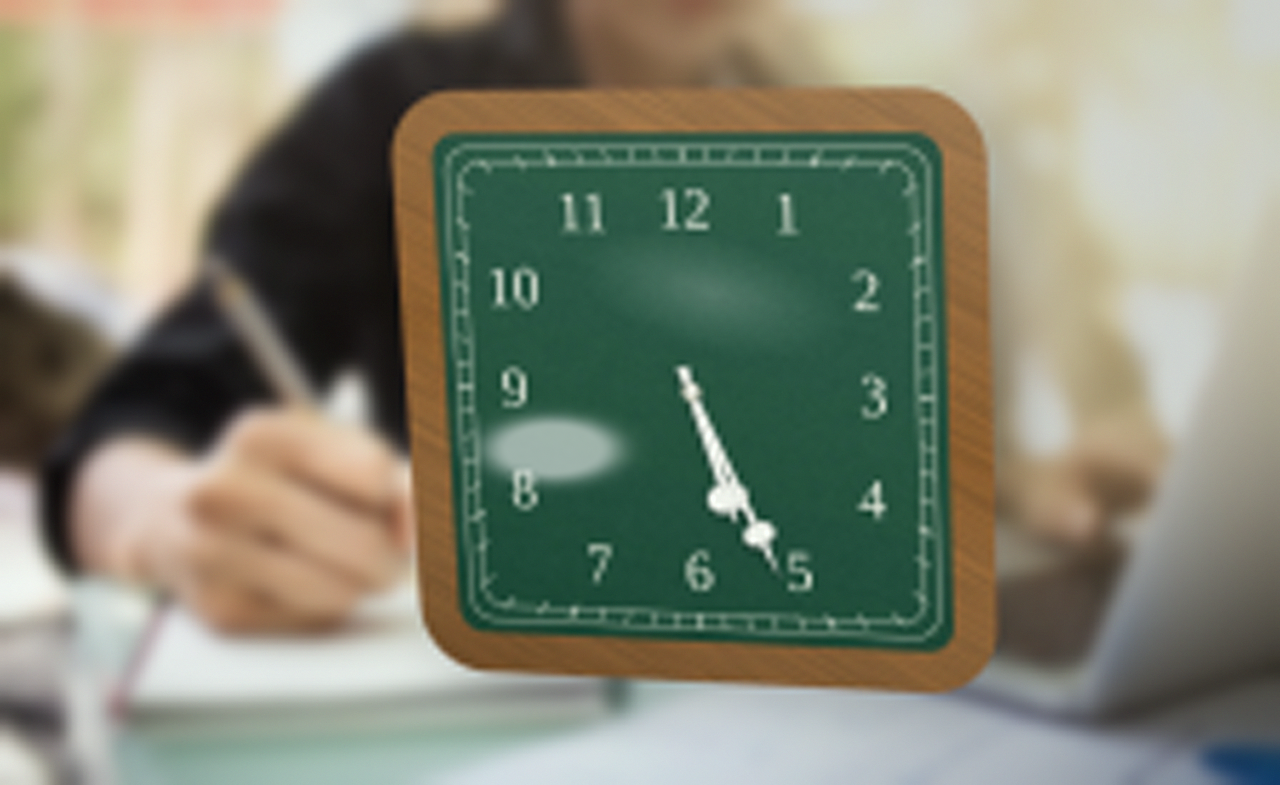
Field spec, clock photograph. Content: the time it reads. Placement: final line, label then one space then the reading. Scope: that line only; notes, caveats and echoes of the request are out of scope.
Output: 5:26
